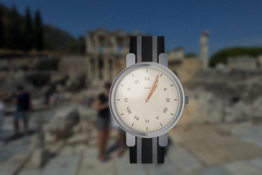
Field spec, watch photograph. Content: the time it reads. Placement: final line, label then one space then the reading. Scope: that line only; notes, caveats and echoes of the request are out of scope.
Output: 1:04
